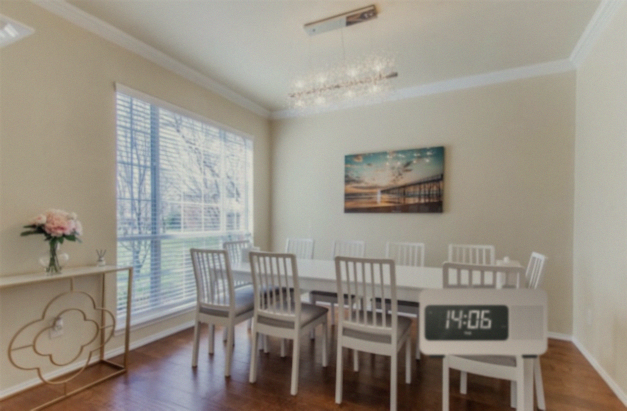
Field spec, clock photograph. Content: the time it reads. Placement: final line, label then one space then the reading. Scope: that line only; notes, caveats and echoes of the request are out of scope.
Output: 14:06
